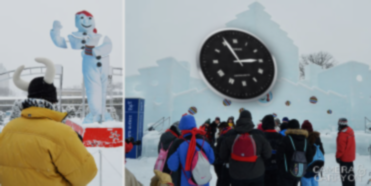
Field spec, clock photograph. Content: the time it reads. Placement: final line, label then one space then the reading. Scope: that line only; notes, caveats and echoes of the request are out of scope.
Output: 2:56
